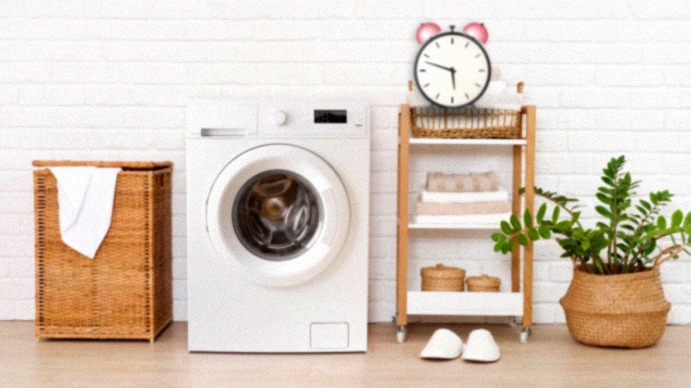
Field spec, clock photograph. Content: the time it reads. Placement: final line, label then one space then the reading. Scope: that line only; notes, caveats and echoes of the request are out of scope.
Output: 5:48
